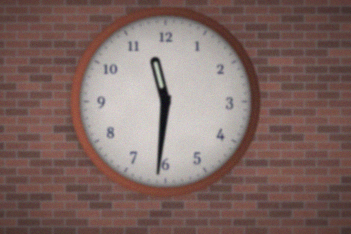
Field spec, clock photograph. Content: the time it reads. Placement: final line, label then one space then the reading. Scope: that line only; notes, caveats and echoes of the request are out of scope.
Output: 11:31
